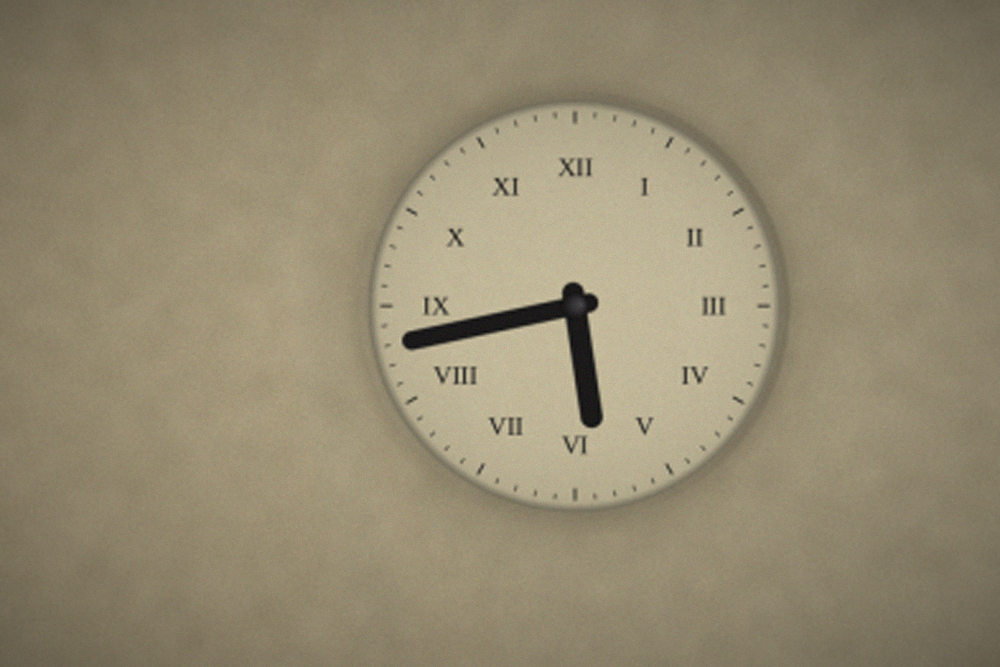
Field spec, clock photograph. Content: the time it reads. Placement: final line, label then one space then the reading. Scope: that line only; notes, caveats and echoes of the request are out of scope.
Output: 5:43
